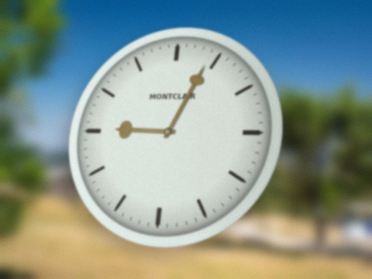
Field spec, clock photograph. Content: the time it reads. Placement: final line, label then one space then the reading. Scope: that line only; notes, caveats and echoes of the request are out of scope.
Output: 9:04
